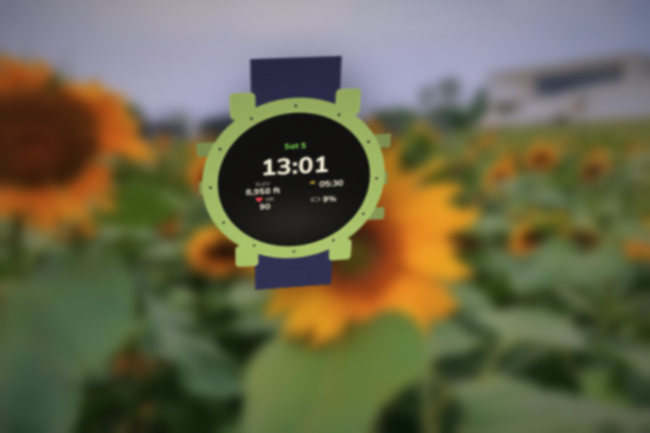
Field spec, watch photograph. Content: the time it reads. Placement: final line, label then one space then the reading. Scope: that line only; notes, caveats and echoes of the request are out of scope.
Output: 13:01
